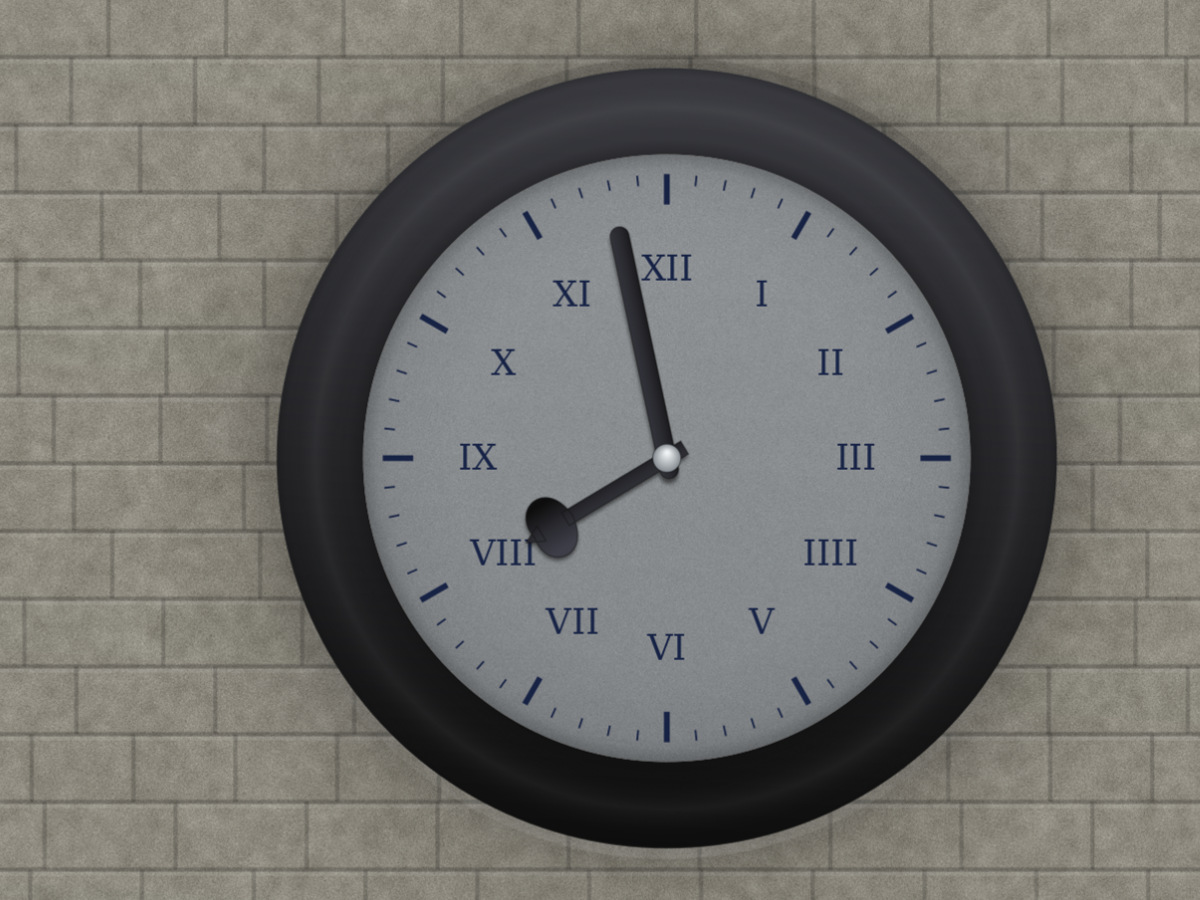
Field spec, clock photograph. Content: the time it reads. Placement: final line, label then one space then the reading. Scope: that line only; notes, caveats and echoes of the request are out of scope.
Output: 7:58
